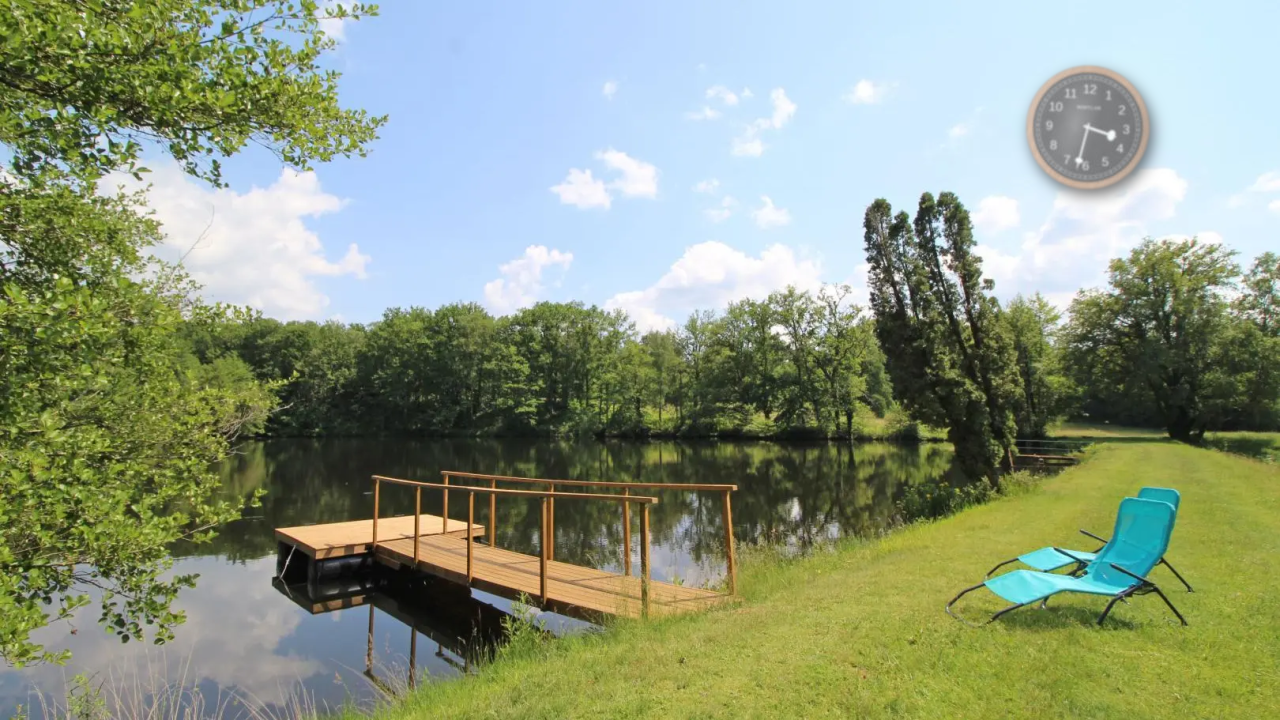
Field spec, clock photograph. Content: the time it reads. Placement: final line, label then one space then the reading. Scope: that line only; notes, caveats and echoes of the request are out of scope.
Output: 3:32
